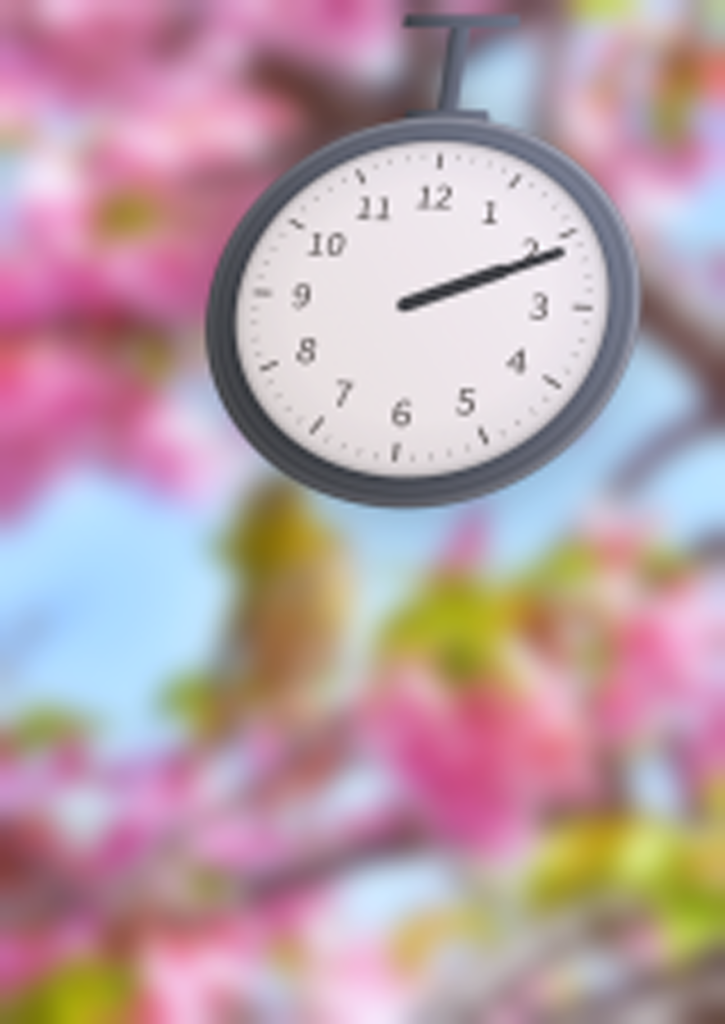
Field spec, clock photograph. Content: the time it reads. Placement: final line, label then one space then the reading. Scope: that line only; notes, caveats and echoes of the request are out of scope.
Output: 2:11
